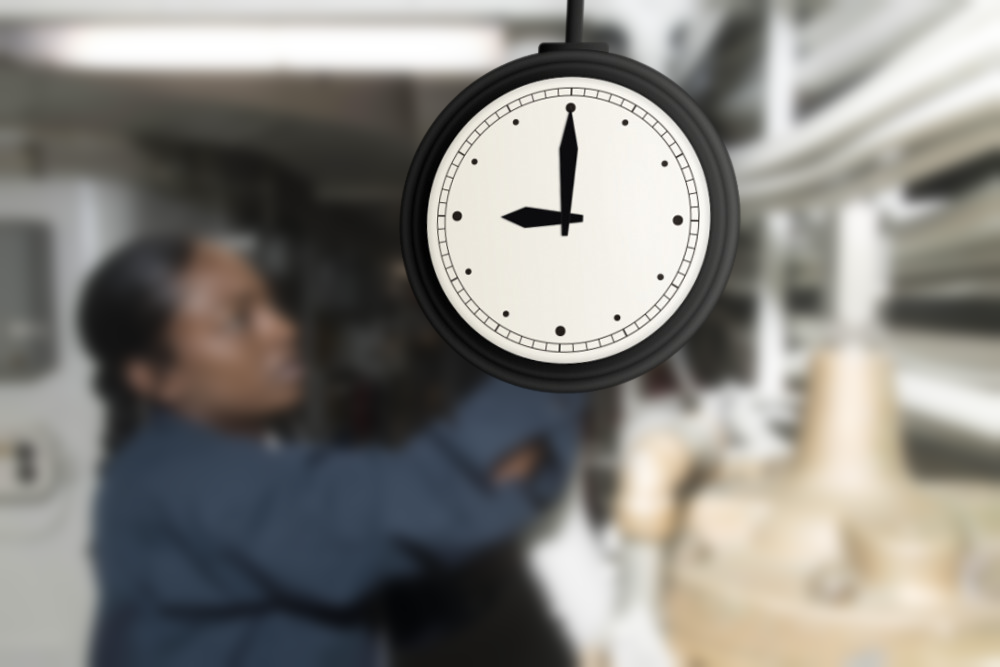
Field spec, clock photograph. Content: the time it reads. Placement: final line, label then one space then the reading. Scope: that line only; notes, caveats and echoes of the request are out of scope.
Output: 9:00
